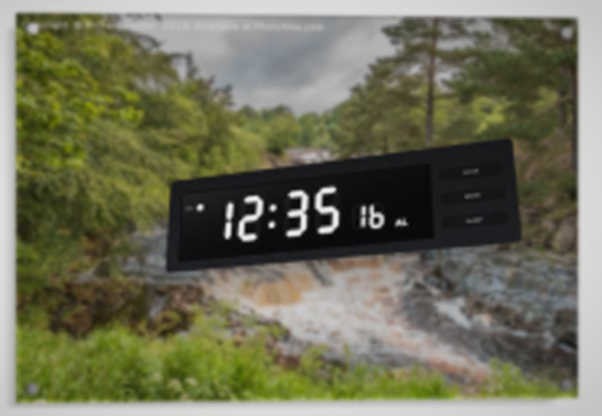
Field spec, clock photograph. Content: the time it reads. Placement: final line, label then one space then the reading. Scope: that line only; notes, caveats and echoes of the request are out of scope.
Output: 12:35:16
